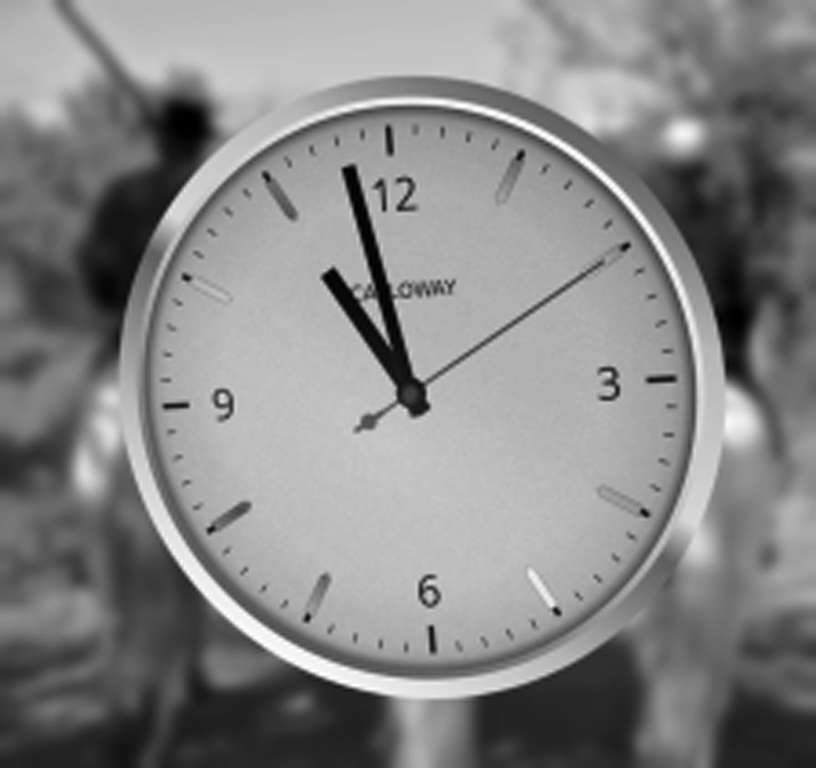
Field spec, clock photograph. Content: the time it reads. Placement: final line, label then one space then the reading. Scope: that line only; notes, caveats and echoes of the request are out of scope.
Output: 10:58:10
